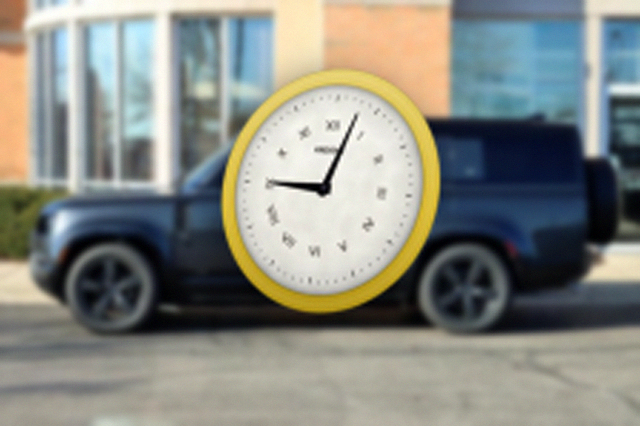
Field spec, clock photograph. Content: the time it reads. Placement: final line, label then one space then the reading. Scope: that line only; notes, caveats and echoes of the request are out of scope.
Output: 9:03
